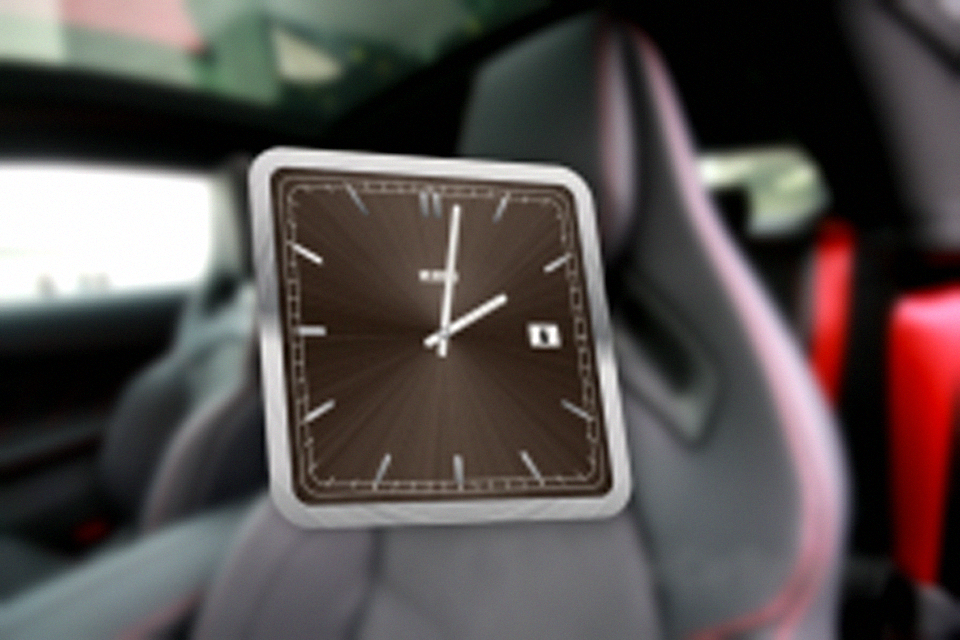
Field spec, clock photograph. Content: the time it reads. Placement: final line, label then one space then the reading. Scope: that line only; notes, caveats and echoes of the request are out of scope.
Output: 2:02
